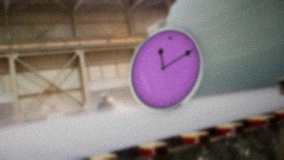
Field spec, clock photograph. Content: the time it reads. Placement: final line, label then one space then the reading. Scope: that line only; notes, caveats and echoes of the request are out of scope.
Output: 11:09
